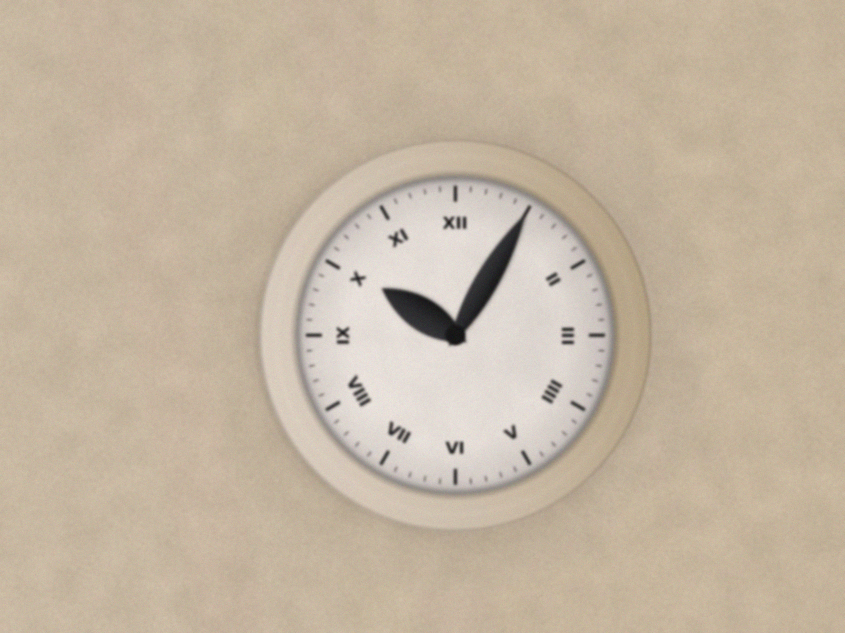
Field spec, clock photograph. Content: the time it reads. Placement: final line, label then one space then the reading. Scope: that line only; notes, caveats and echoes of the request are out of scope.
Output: 10:05
